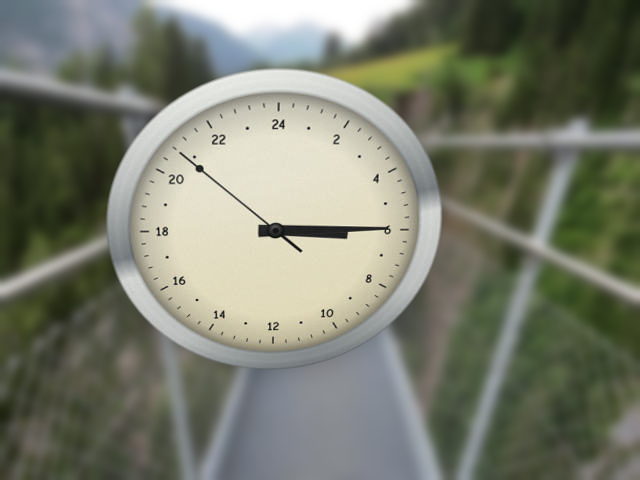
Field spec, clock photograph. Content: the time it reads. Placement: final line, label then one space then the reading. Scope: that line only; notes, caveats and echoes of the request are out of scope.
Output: 6:14:52
